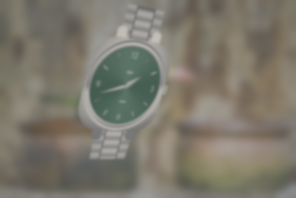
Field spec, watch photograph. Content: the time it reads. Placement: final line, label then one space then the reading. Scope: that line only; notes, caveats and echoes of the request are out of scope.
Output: 1:42
